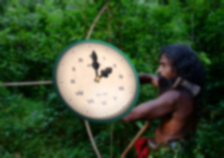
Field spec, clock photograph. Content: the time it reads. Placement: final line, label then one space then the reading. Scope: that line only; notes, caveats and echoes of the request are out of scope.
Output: 2:01
